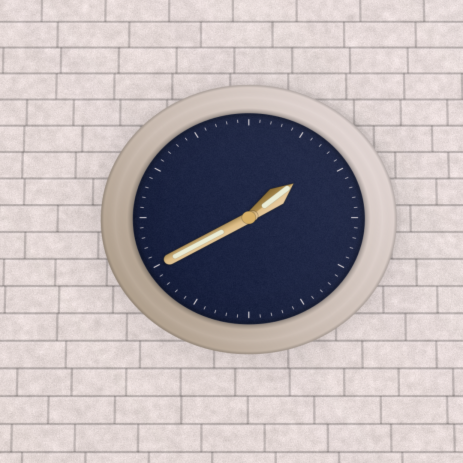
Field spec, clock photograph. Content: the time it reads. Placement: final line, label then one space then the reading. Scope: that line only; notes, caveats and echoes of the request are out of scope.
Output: 1:40
